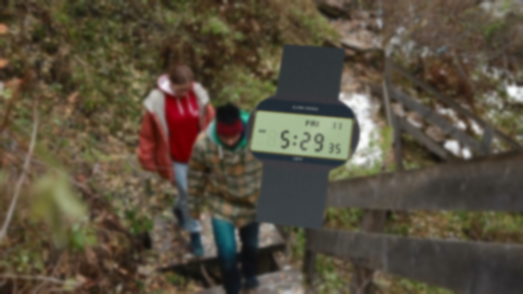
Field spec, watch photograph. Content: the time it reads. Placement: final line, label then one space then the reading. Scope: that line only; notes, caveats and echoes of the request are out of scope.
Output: 5:29
